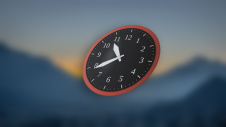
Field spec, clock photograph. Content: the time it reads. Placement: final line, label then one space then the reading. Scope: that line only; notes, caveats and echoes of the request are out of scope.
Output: 10:39
